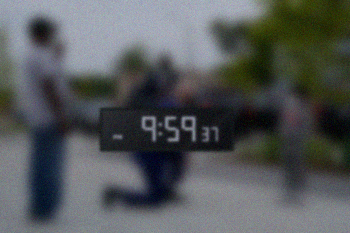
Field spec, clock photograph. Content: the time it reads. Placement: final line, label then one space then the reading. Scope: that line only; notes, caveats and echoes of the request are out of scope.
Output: 9:59:37
